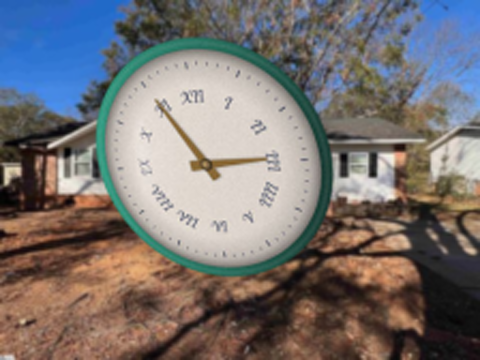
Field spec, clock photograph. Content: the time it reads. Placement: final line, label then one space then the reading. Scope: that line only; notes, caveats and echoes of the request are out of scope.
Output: 2:55
